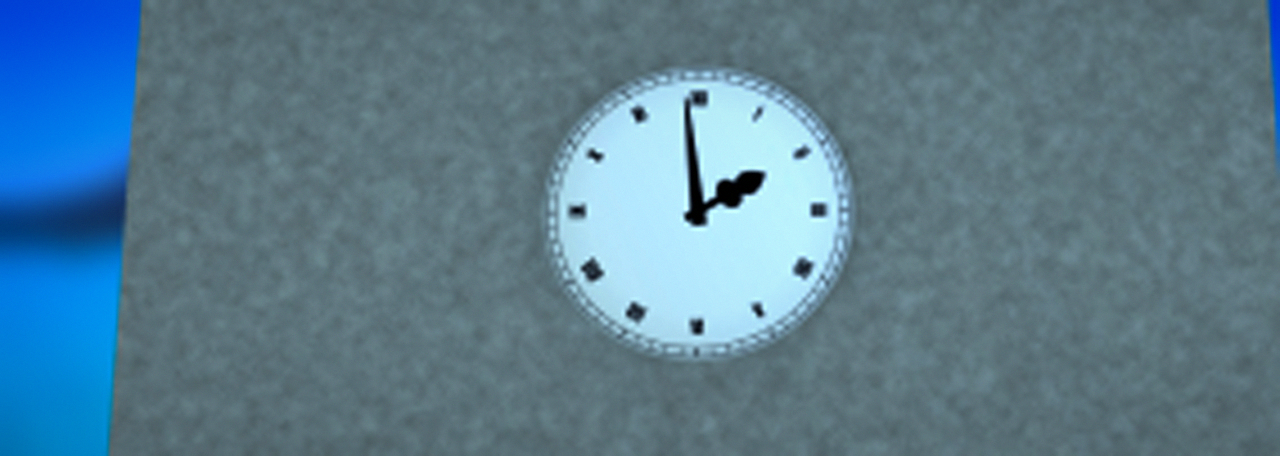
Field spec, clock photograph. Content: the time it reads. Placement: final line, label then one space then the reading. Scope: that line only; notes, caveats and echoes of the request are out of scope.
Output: 1:59
